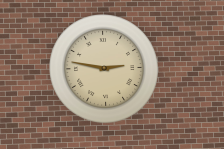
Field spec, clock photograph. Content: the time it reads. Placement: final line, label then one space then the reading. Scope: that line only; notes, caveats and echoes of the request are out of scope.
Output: 2:47
